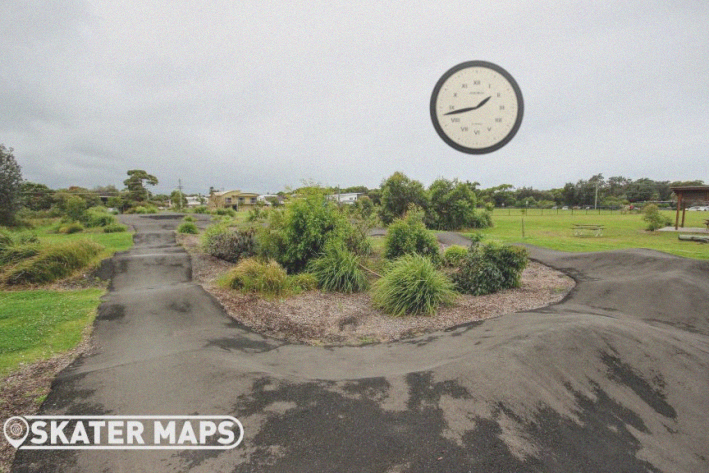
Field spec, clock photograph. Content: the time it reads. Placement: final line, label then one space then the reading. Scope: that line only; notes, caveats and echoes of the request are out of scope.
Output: 1:43
